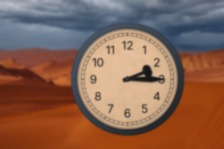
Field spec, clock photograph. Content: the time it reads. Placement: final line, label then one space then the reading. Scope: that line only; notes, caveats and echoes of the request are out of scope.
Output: 2:15
